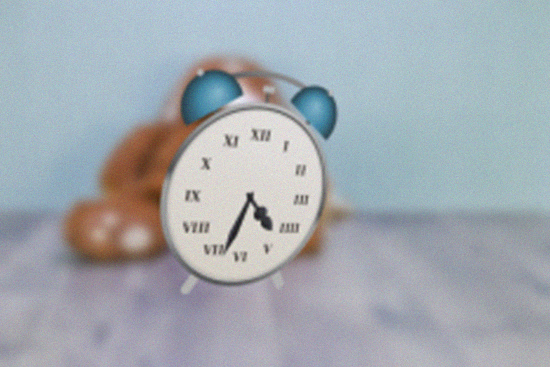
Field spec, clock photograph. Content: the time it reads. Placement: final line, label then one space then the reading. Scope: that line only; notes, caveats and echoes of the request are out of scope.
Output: 4:33
